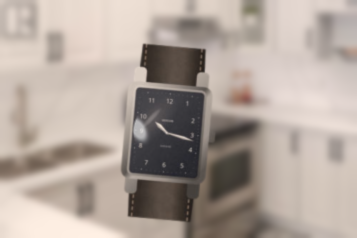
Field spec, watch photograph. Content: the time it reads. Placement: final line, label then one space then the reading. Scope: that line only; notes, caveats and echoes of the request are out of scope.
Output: 10:17
